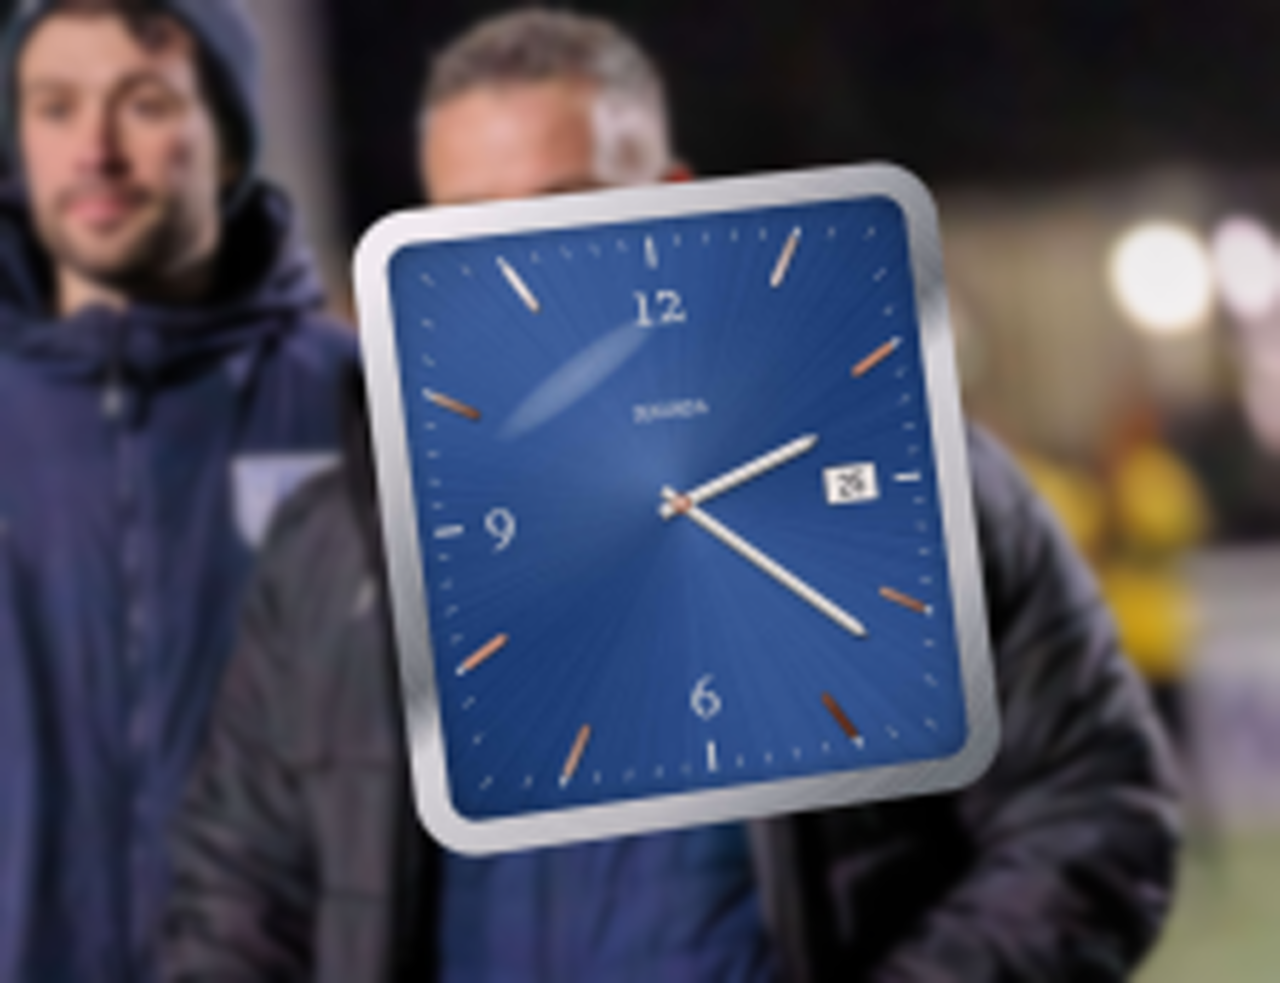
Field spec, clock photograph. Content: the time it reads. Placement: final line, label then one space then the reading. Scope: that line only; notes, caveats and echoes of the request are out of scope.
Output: 2:22
